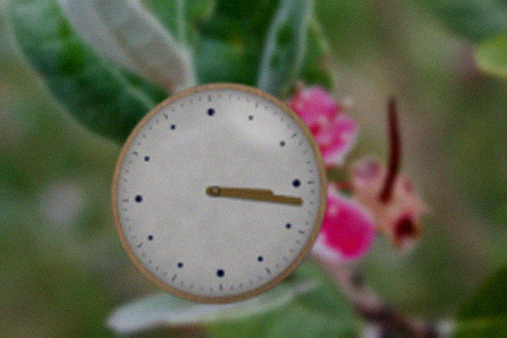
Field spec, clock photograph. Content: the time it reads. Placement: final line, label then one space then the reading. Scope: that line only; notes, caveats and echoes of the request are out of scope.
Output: 3:17
